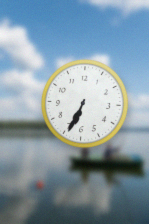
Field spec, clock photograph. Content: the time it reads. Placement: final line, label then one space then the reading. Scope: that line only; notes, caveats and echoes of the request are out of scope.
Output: 6:34
